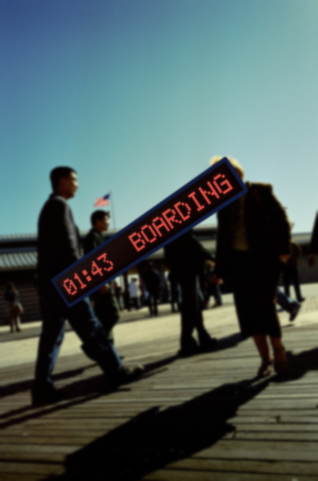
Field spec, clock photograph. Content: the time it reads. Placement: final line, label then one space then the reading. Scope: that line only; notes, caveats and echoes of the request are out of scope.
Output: 1:43
